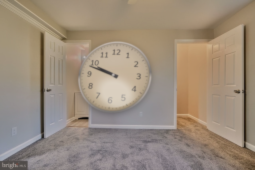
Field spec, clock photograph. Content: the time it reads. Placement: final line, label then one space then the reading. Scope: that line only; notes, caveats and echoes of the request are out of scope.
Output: 9:48
